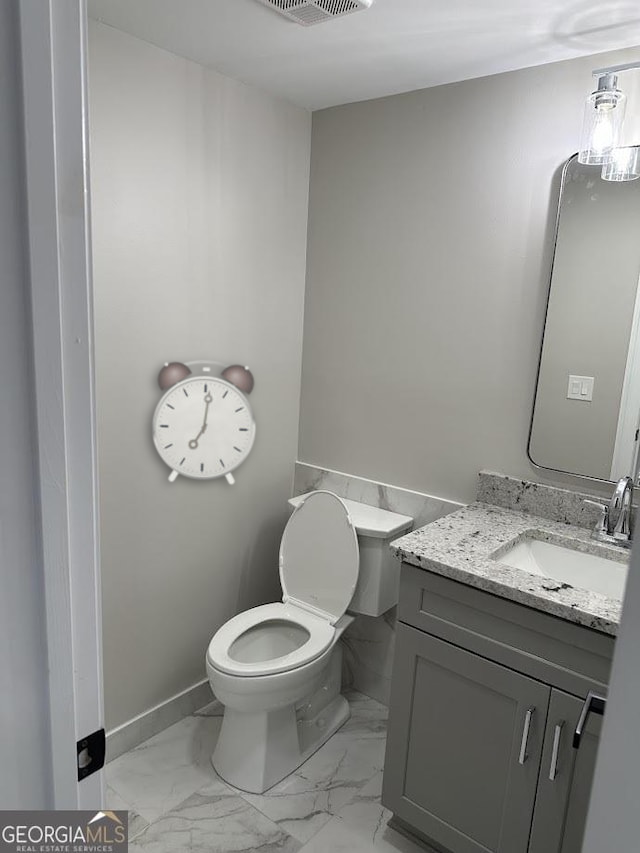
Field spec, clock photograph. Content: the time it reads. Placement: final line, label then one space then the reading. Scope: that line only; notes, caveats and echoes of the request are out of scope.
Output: 7:01
